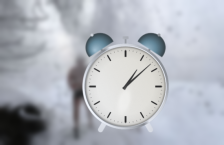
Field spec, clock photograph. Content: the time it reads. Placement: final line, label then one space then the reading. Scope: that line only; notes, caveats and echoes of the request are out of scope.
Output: 1:08
